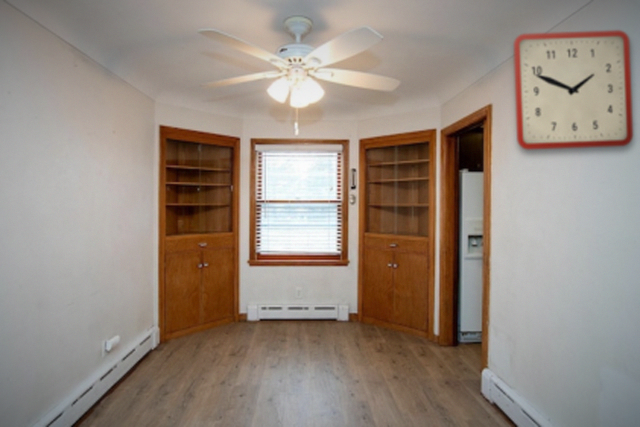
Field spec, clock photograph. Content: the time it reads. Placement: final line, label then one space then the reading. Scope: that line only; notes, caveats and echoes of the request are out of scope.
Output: 1:49
